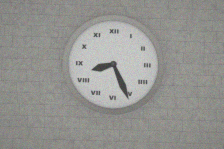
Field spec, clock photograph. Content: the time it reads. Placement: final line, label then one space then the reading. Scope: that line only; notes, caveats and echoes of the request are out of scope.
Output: 8:26
